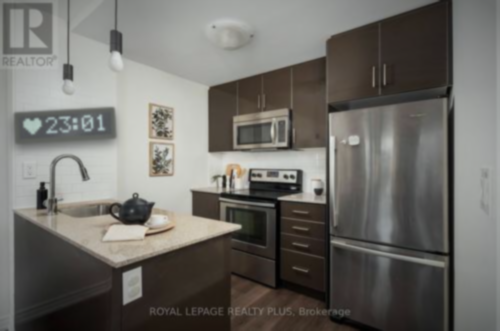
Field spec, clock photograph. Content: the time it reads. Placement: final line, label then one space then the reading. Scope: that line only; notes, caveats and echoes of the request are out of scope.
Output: 23:01
